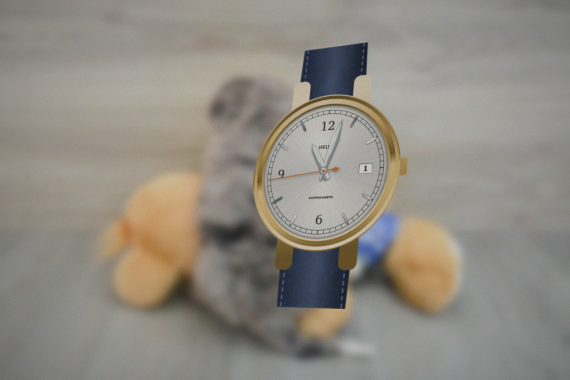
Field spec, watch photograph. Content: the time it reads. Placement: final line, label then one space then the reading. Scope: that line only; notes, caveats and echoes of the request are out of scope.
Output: 11:02:44
